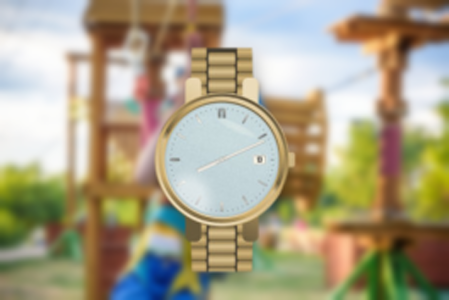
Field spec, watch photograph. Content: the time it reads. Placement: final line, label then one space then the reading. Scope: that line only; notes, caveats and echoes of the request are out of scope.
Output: 8:11
